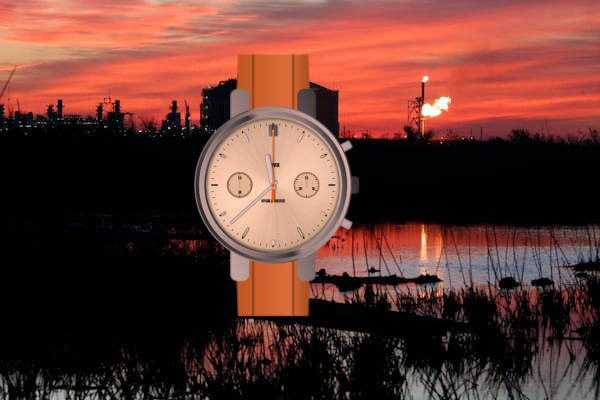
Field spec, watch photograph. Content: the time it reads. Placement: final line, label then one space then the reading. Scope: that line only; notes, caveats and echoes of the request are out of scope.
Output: 11:38
